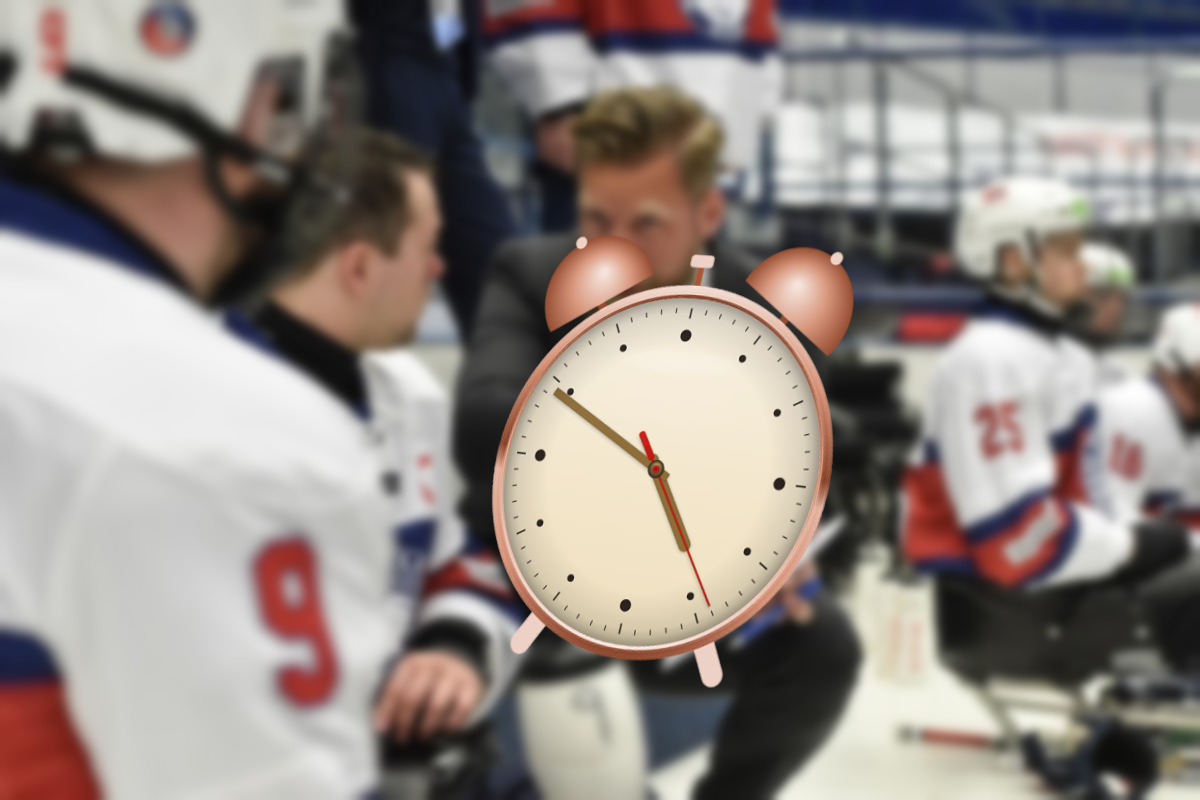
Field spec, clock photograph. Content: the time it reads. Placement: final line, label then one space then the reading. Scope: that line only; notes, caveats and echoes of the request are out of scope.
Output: 4:49:24
